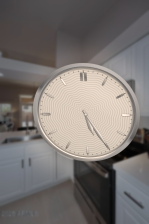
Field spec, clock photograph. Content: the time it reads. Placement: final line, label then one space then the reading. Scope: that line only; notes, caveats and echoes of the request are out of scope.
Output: 5:25
